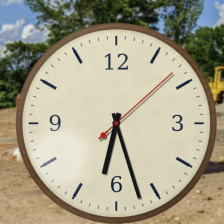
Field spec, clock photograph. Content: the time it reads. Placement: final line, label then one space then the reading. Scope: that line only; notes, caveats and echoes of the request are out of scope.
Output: 6:27:08
